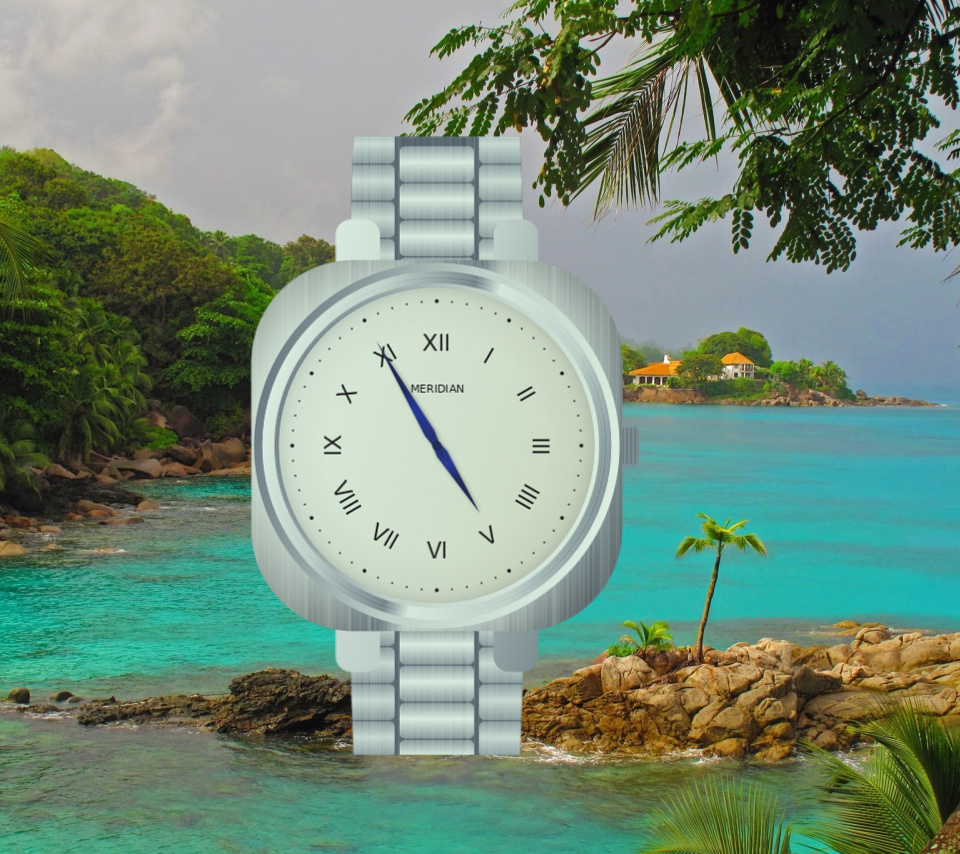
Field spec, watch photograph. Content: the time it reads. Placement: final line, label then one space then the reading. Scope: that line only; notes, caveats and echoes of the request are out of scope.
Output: 4:55
